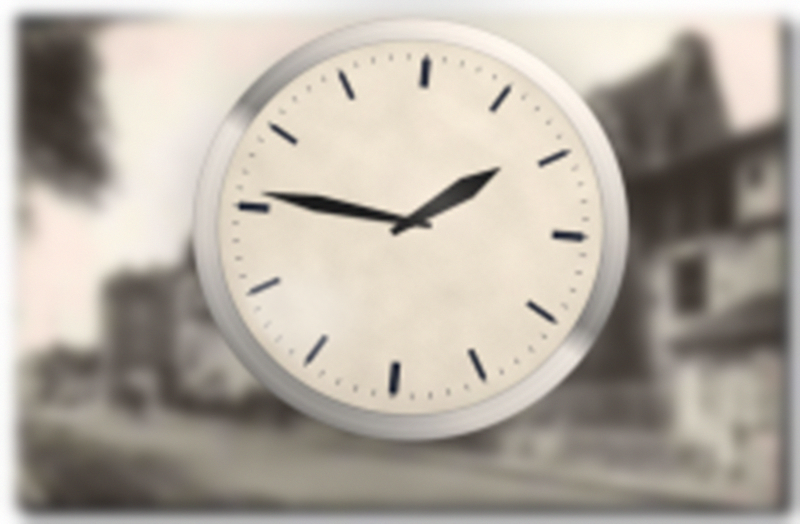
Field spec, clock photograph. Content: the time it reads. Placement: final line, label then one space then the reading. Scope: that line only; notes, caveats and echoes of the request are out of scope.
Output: 1:46
